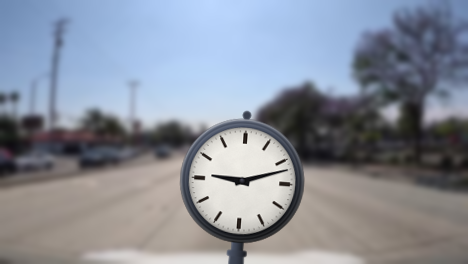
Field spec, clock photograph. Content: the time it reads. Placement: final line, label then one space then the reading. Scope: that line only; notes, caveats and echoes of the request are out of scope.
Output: 9:12
